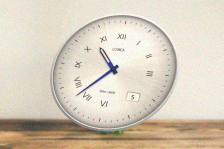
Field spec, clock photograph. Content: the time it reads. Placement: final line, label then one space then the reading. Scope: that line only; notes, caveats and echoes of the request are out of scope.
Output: 10:37
